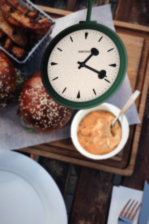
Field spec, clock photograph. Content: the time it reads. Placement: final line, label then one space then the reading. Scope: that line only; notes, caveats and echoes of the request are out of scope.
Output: 1:19
